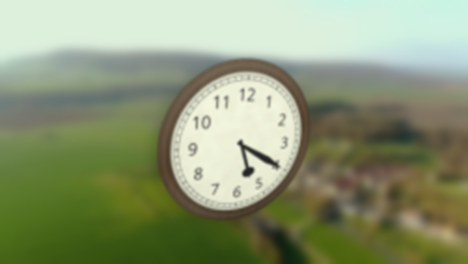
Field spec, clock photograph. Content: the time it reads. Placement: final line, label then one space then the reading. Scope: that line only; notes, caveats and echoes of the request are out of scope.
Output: 5:20
